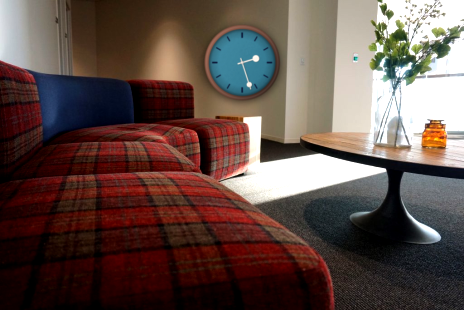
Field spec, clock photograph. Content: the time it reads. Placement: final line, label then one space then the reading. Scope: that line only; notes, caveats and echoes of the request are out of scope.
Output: 2:27
